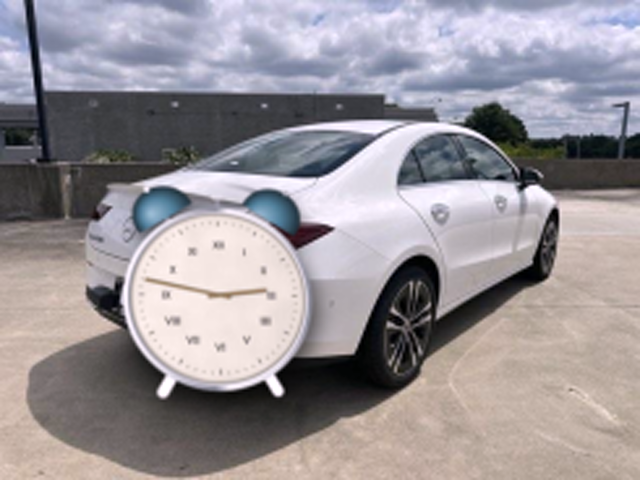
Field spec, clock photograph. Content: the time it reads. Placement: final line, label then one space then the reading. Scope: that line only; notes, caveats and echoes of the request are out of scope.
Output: 2:47
